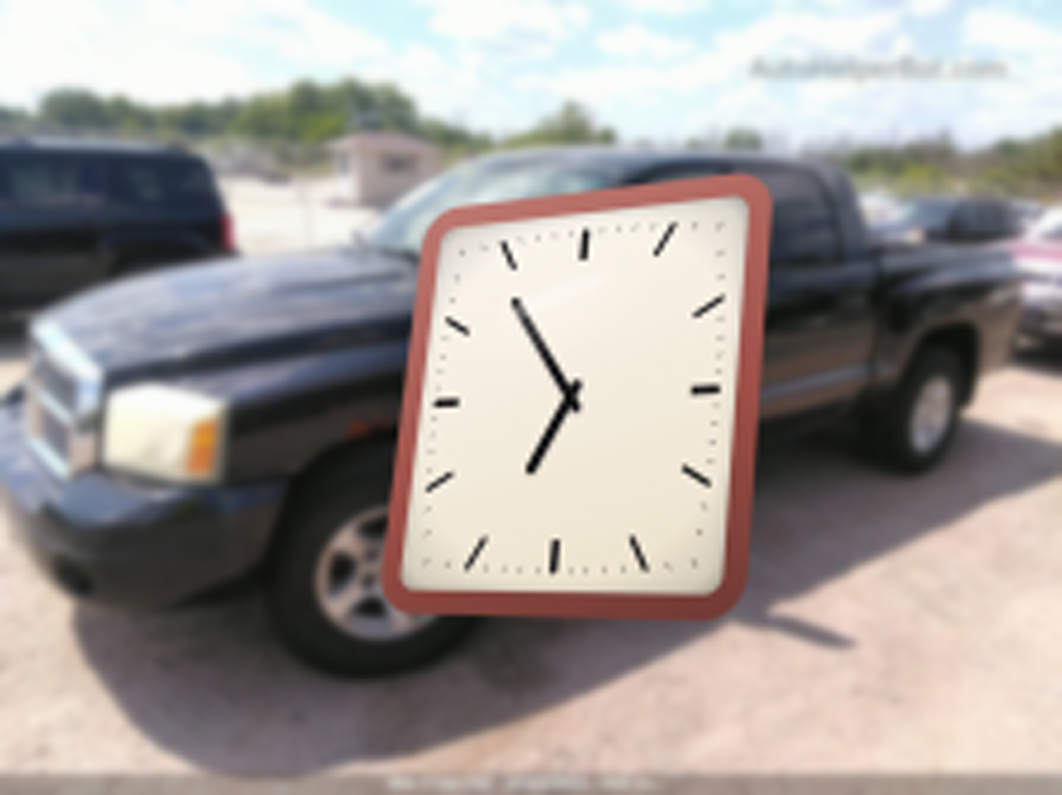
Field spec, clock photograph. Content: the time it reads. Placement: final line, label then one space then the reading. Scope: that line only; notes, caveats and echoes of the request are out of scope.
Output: 6:54
